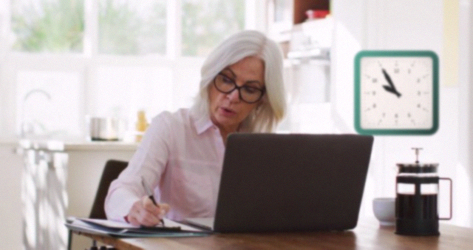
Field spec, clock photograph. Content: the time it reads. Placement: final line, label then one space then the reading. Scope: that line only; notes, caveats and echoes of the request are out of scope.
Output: 9:55
